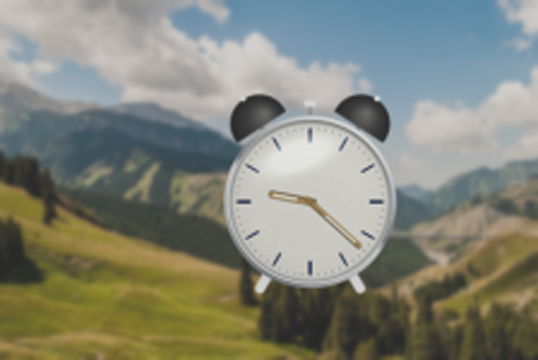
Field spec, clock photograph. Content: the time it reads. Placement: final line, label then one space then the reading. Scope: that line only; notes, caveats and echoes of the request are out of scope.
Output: 9:22
